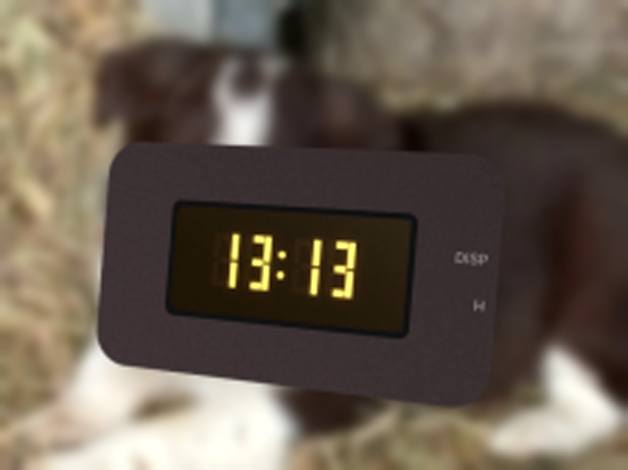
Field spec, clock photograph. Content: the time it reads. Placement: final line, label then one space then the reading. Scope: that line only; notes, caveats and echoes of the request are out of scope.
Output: 13:13
